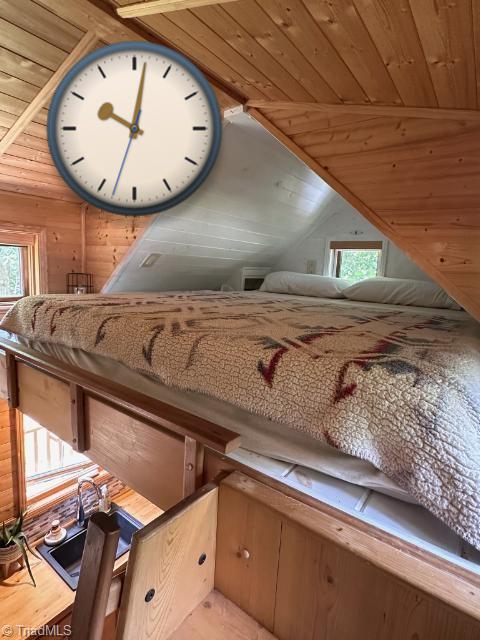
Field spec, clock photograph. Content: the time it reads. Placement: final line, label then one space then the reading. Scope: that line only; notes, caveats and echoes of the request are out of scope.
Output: 10:01:33
